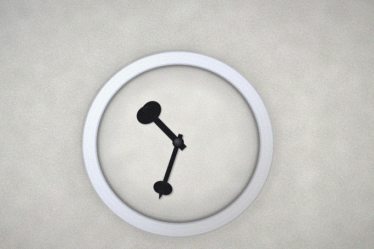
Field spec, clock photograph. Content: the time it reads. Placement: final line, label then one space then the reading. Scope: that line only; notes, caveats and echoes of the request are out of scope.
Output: 10:33
